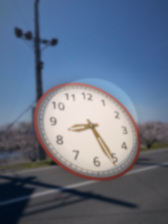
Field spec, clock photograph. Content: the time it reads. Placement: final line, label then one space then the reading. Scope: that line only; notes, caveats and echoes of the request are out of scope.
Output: 8:26
